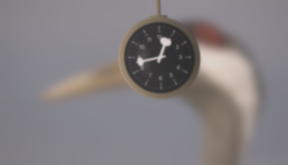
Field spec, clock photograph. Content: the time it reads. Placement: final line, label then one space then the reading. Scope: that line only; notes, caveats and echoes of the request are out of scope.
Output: 12:43
